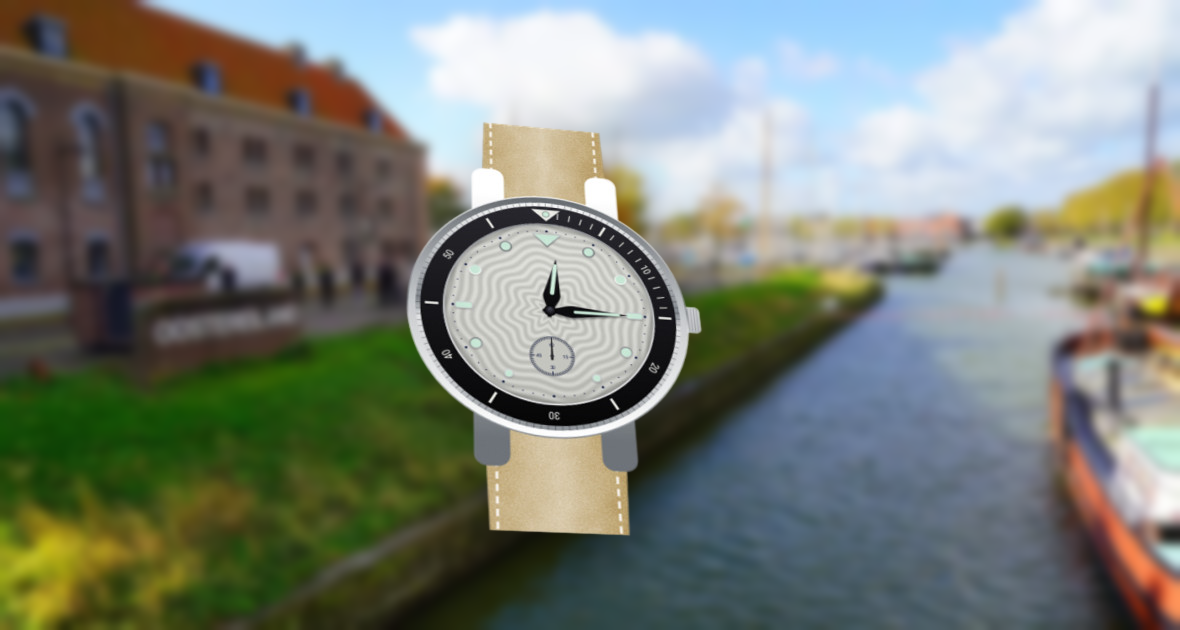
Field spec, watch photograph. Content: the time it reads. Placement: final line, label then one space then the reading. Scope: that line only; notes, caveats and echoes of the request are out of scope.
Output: 12:15
